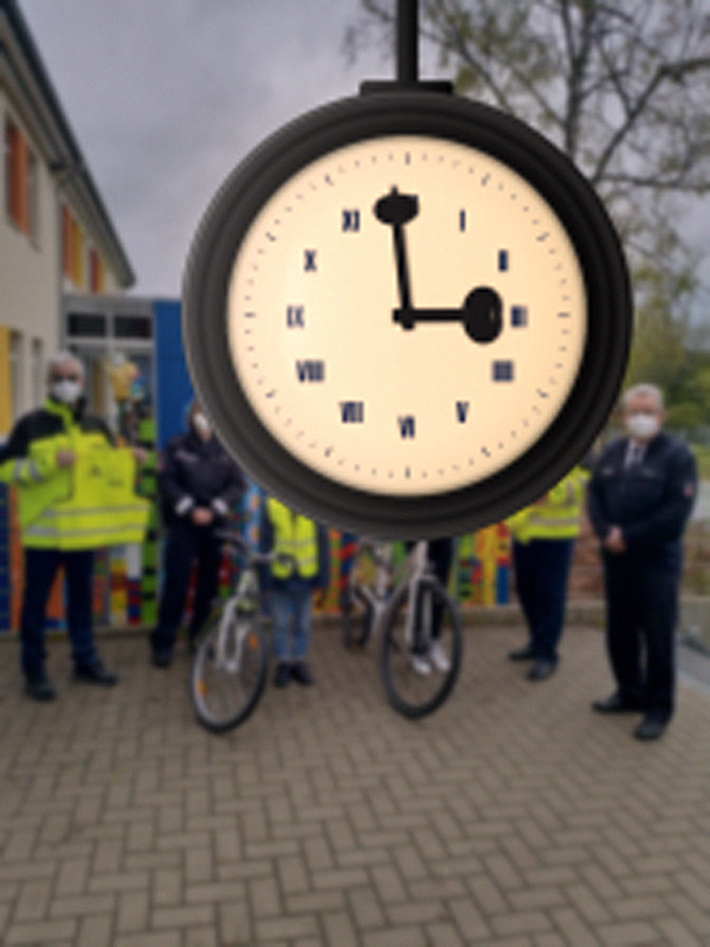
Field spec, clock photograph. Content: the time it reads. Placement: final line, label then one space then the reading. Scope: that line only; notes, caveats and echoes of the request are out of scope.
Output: 2:59
